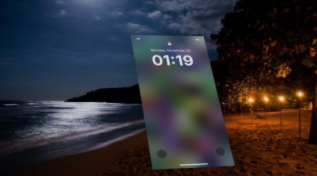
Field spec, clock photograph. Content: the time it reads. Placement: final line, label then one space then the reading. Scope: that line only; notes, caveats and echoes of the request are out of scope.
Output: 1:19
